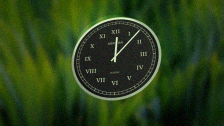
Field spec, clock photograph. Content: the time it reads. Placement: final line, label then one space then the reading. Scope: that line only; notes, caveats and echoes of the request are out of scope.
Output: 12:07
